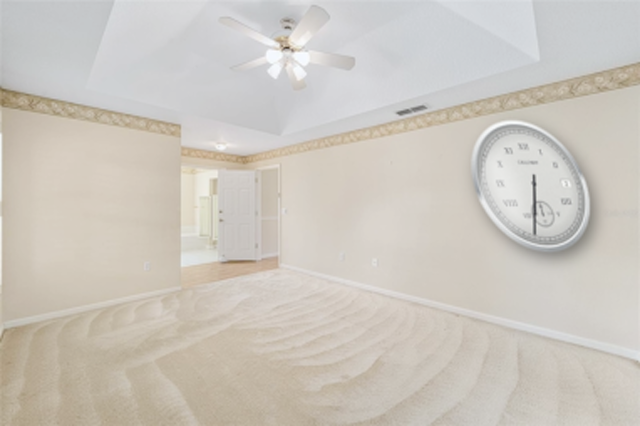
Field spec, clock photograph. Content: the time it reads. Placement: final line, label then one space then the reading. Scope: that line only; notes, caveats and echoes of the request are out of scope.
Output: 6:33
